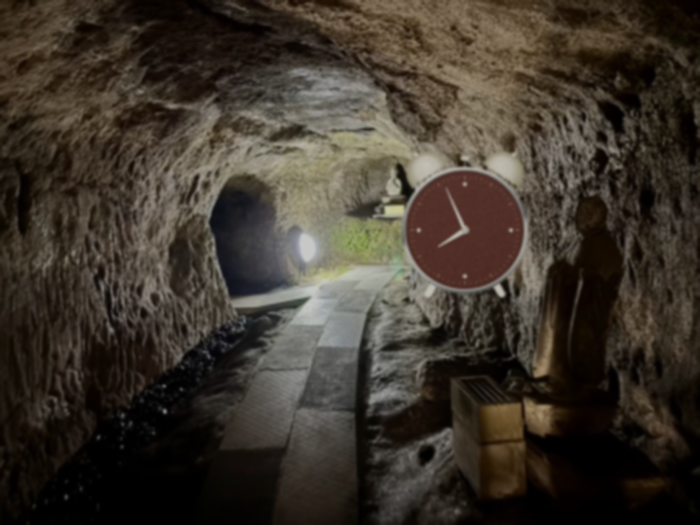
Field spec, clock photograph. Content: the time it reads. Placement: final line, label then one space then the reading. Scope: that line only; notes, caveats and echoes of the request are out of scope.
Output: 7:56
